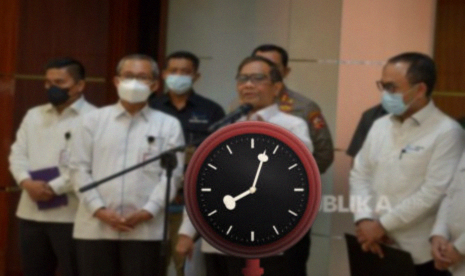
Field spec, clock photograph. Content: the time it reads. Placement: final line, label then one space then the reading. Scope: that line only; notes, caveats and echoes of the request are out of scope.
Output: 8:03
